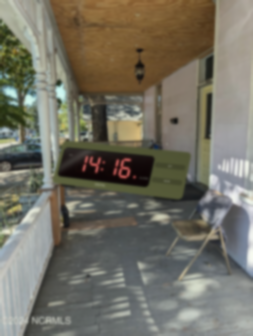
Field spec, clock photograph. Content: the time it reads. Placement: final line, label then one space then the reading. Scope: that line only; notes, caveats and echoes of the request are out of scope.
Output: 14:16
